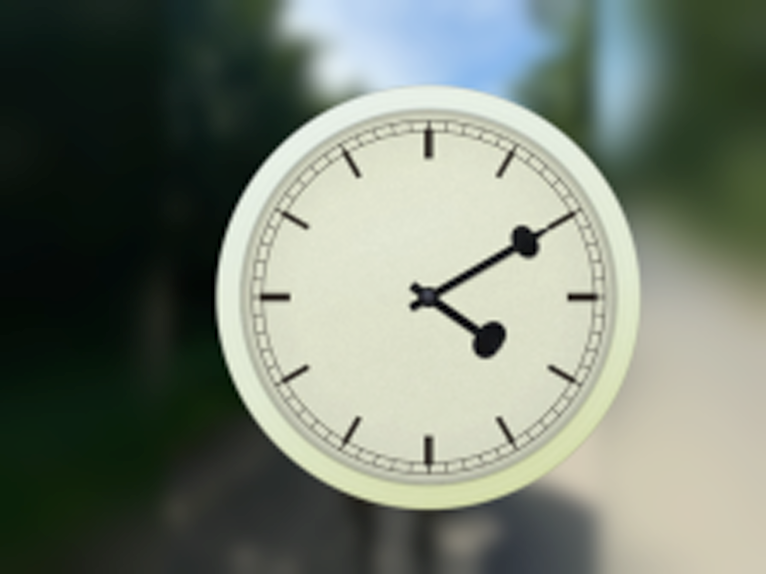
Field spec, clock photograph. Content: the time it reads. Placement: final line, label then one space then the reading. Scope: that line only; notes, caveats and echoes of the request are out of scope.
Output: 4:10
